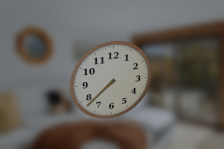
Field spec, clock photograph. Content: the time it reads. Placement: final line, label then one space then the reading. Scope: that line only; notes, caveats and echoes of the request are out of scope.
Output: 7:38
